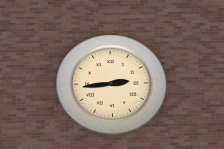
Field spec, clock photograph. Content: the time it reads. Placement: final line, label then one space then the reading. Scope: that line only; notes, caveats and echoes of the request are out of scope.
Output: 2:44
